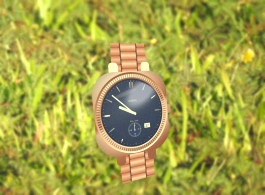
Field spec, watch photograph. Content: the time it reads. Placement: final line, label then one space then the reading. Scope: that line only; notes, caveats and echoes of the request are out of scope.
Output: 9:52
